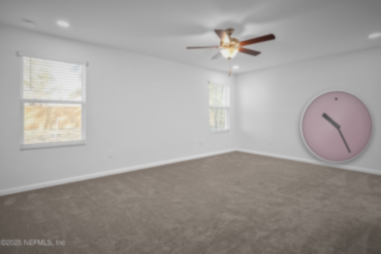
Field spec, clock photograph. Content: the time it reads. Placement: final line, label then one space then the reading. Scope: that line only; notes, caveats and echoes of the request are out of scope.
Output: 10:26
